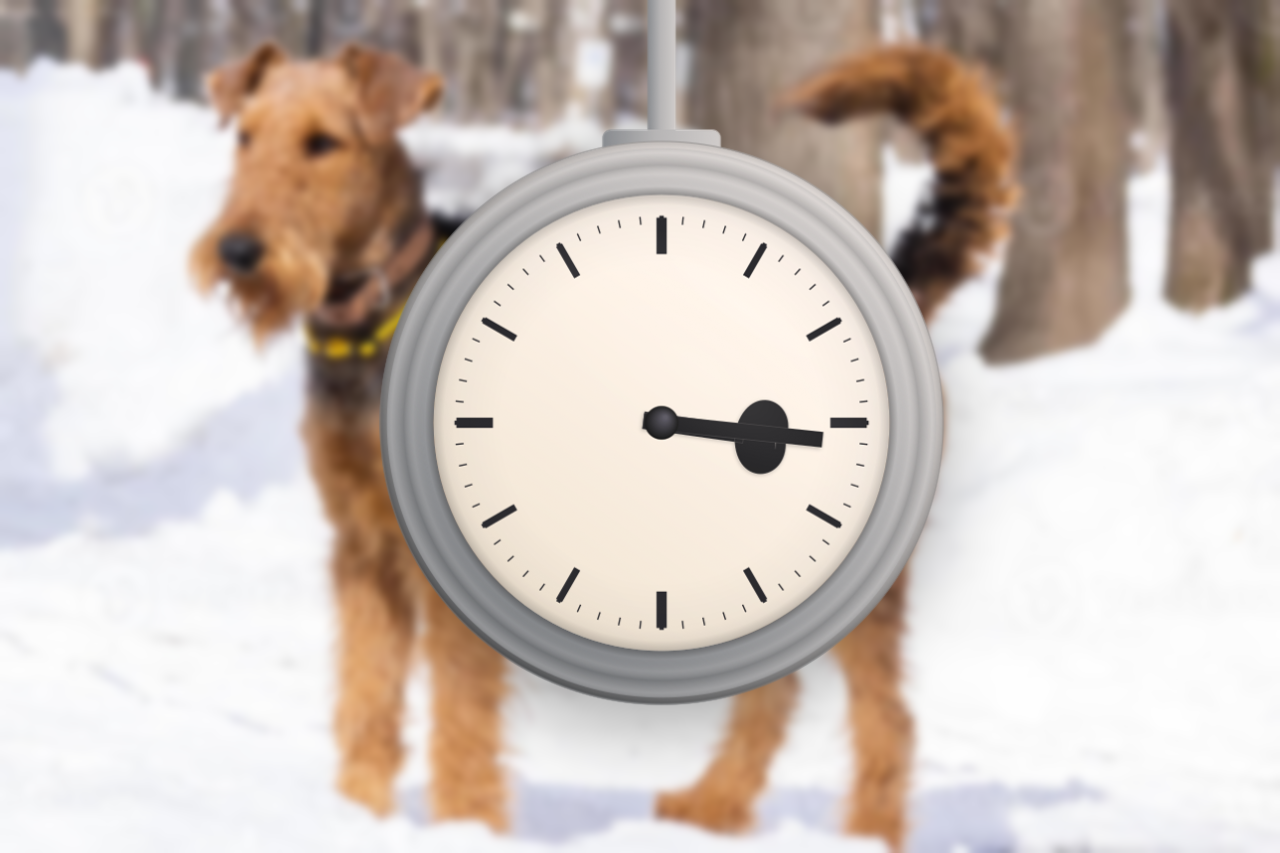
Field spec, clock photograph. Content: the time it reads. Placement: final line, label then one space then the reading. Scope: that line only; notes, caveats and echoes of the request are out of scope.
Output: 3:16
